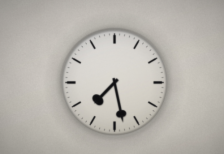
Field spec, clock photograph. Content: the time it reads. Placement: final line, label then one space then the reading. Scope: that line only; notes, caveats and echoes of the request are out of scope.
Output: 7:28
